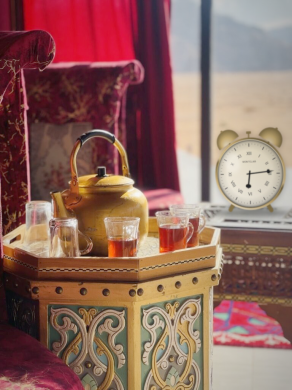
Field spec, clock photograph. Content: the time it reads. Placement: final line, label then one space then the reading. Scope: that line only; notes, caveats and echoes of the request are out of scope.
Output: 6:14
